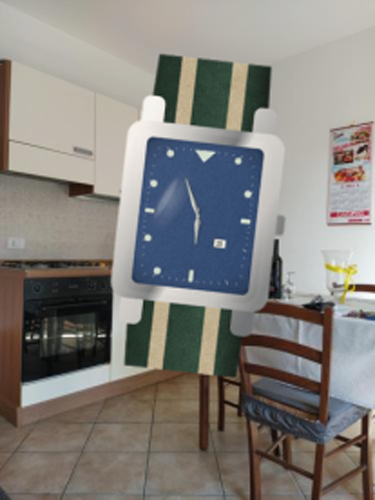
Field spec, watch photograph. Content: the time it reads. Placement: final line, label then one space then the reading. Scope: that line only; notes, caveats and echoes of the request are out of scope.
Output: 5:56
